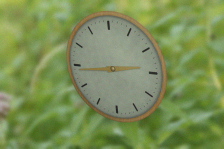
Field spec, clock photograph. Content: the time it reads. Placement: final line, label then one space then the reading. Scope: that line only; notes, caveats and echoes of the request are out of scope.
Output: 2:44
